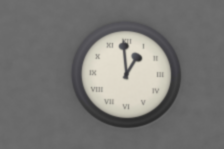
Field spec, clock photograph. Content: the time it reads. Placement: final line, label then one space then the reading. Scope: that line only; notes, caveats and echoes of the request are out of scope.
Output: 12:59
